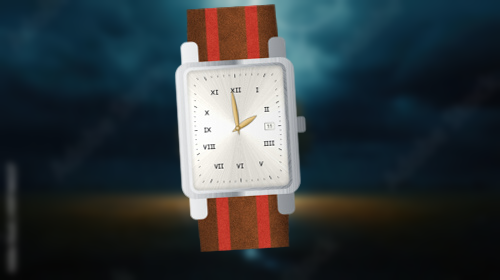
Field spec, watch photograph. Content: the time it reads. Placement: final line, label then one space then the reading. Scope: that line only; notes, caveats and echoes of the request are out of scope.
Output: 1:59
